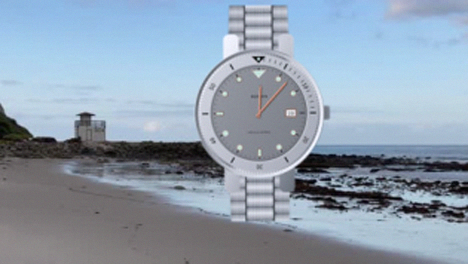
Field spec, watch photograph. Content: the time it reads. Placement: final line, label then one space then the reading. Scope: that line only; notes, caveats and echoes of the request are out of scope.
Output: 12:07
